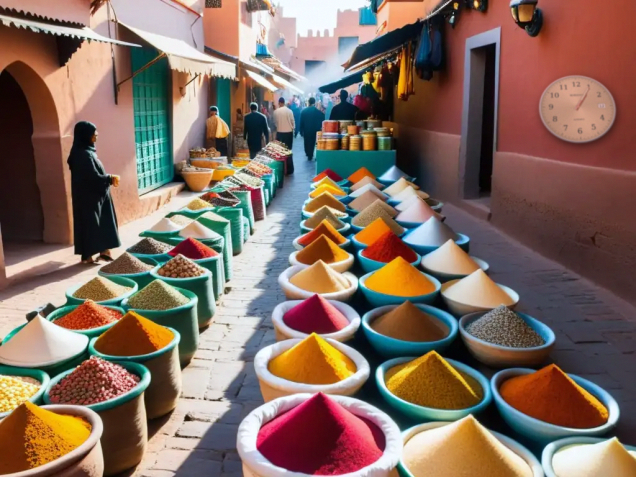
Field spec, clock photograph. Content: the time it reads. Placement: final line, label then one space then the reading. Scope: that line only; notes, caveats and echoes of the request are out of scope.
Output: 1:05
